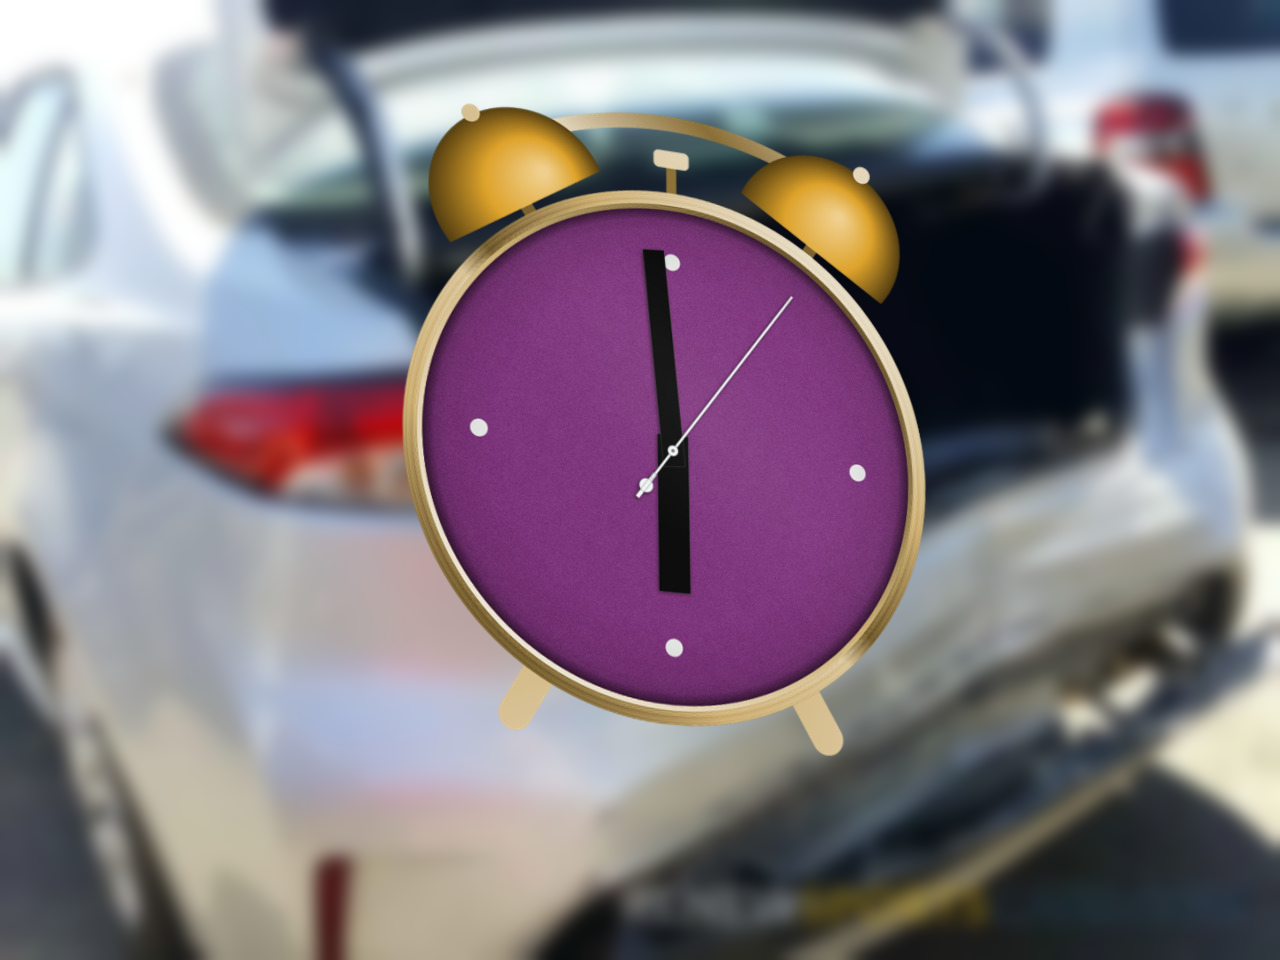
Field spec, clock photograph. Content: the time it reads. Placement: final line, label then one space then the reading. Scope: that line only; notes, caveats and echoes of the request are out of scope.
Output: 5:59:06
